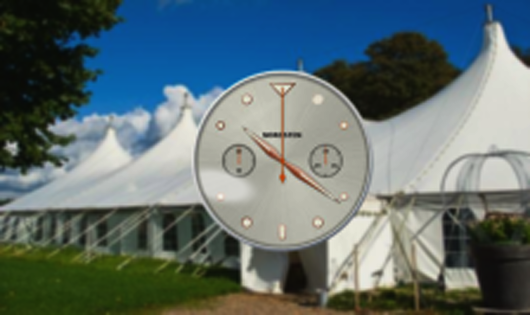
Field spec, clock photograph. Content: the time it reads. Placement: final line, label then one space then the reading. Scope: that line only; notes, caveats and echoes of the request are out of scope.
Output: 10:21
